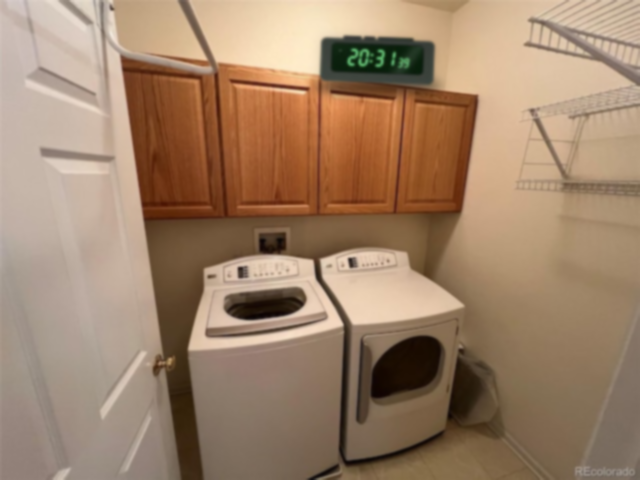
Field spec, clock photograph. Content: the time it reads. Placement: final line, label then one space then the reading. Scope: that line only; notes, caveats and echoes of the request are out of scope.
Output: 20:31
